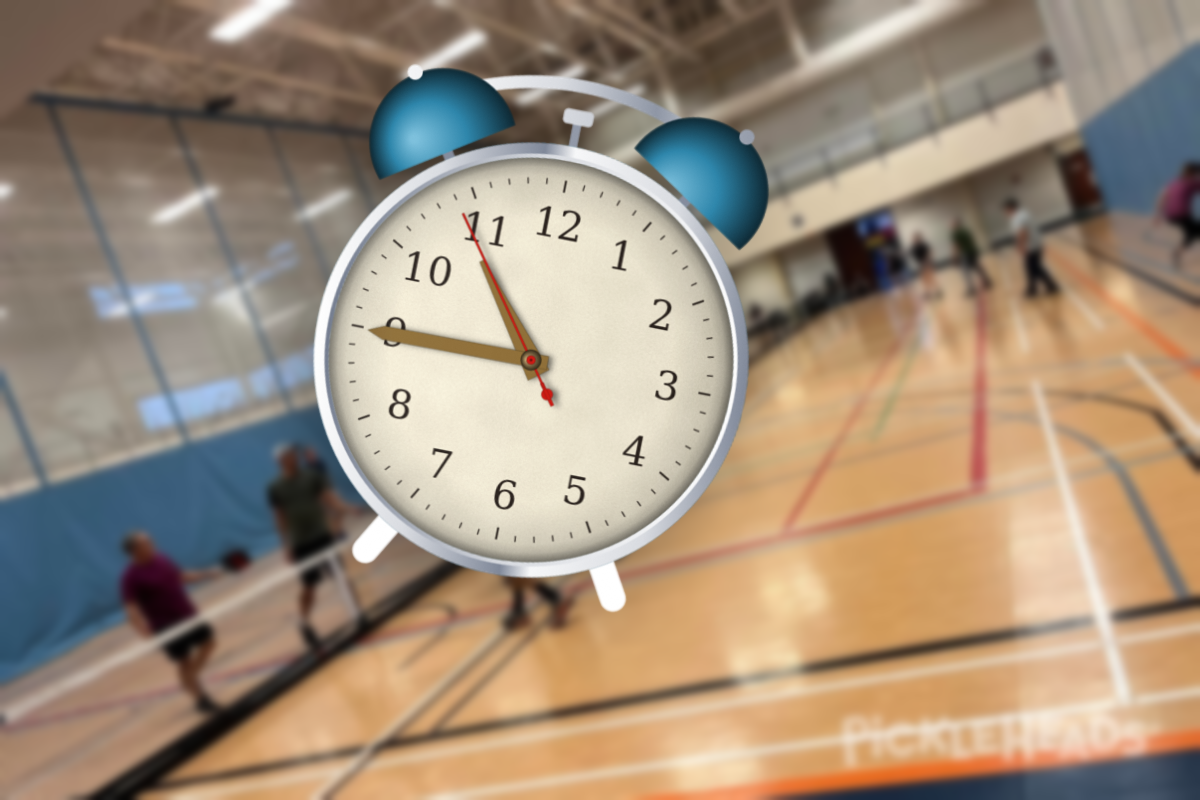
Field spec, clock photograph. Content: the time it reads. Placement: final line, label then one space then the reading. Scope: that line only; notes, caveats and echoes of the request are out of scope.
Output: 10:44:54
